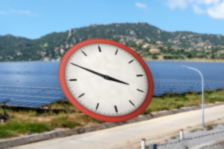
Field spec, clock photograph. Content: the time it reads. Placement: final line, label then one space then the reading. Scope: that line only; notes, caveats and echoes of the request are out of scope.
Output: 3:50
